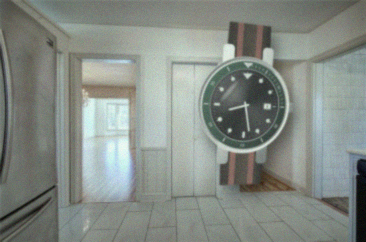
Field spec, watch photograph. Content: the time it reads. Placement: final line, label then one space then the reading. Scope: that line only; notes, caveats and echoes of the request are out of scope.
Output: 8:28
